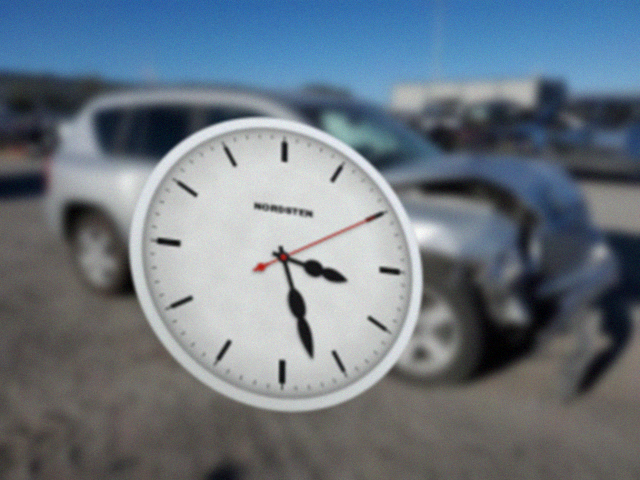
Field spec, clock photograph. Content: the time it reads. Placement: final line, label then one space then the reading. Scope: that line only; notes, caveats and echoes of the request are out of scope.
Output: 3:27:10
